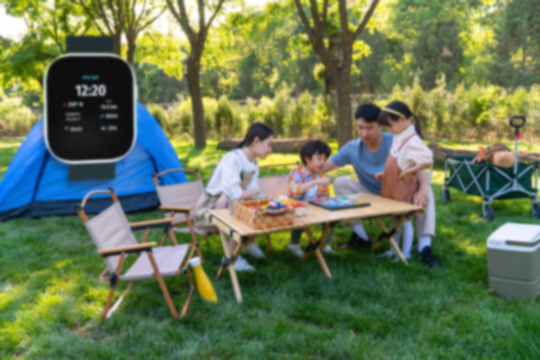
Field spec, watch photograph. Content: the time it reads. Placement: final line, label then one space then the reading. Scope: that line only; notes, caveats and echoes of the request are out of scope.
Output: 12:20
